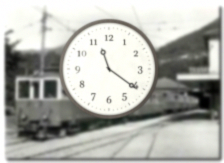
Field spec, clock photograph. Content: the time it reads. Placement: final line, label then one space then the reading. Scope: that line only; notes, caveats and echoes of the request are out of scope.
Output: 11:21
